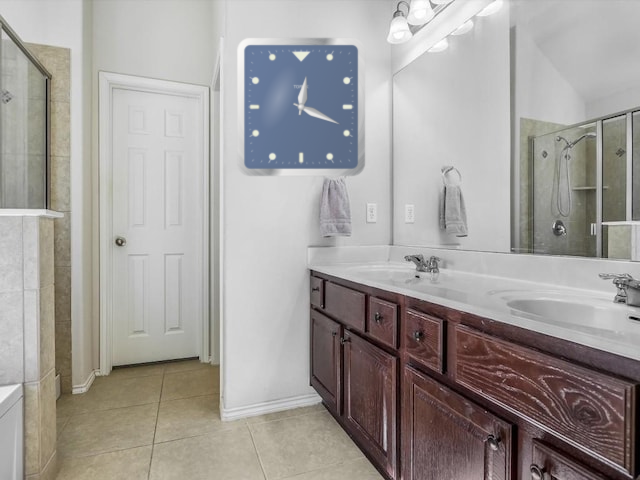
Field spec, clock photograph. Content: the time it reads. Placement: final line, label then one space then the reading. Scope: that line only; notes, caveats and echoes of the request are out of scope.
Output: 12:19
